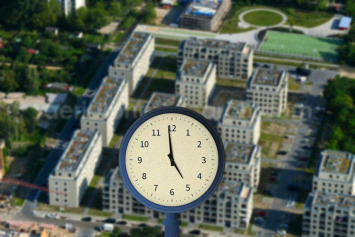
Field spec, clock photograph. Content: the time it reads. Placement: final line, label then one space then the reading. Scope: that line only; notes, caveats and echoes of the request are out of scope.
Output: 4:59
